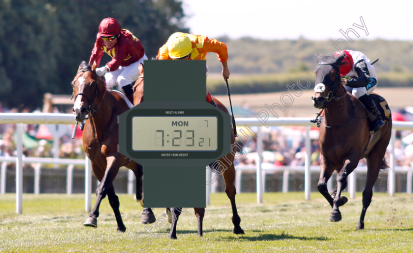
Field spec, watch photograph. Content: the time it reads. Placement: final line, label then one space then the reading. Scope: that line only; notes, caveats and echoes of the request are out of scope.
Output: 7:23:21
